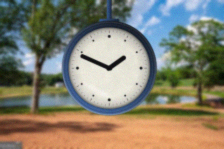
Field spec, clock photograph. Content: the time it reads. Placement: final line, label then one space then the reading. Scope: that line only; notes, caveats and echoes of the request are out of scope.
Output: 1:49
